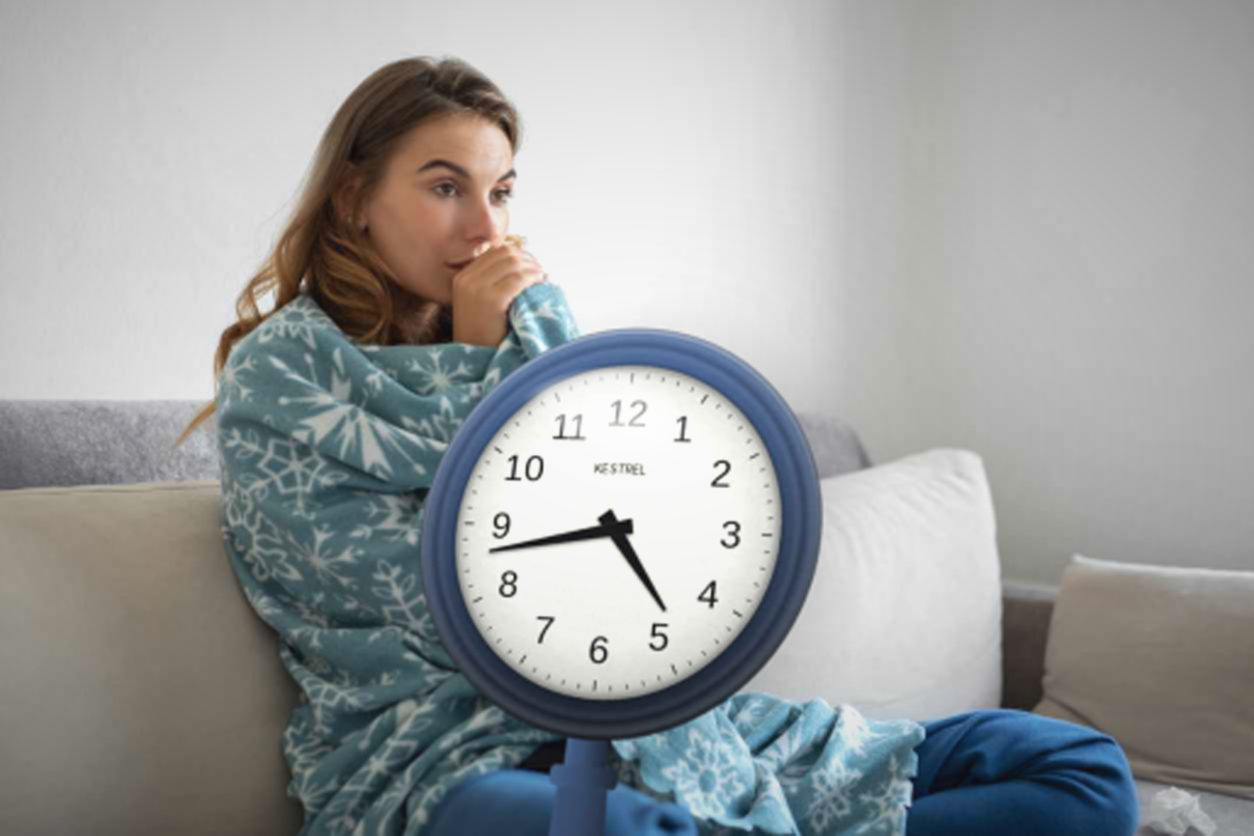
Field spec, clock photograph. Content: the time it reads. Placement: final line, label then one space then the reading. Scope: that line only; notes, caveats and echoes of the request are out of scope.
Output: 4:43
